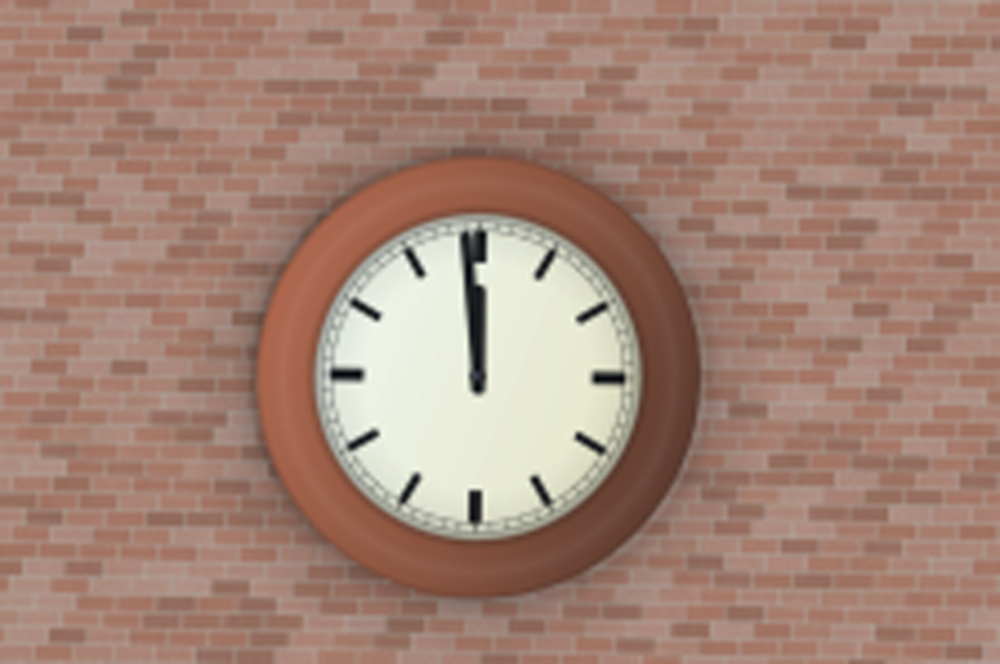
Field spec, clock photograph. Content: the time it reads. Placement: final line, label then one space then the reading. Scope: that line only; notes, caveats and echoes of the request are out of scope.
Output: 11:59
